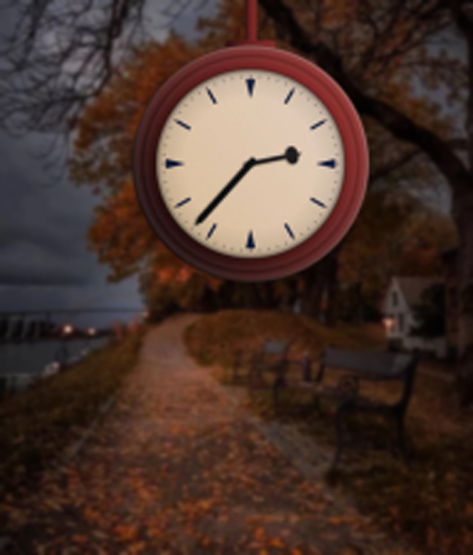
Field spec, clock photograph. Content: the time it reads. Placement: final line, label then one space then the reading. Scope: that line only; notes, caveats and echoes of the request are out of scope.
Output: 2:37
